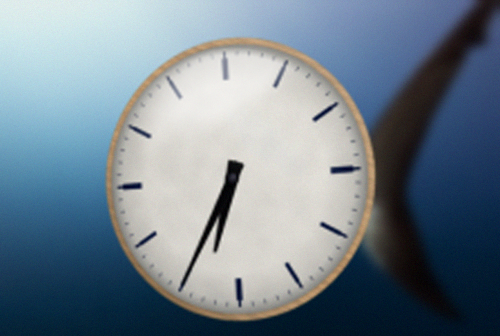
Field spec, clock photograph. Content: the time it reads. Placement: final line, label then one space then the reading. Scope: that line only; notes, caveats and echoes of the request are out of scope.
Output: 6:35
